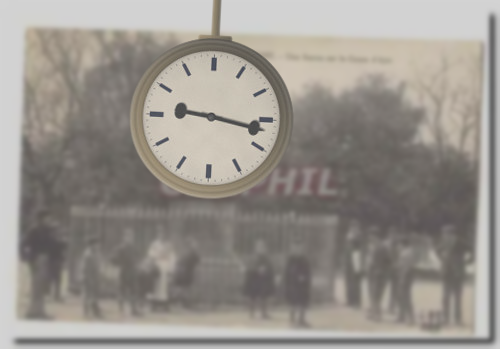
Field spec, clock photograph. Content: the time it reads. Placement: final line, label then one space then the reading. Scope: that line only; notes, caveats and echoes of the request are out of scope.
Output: 9:17
